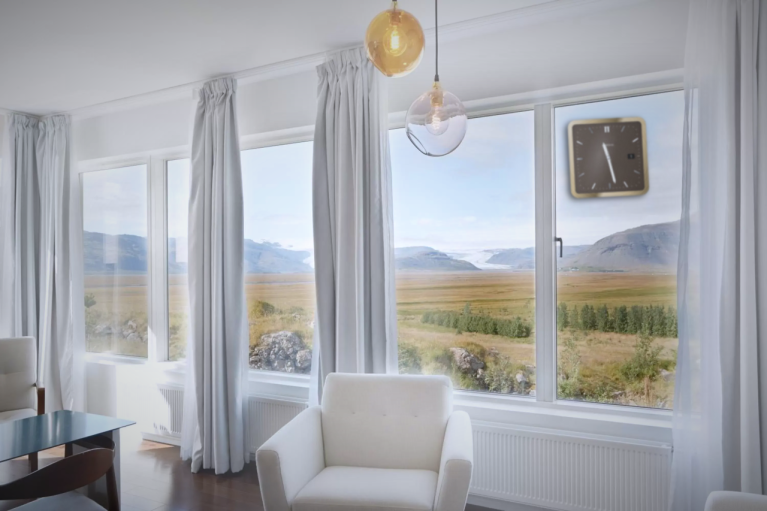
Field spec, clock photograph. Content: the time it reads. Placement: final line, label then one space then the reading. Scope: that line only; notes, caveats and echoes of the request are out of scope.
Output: 11:28
